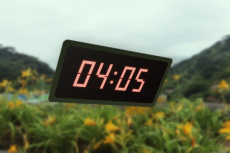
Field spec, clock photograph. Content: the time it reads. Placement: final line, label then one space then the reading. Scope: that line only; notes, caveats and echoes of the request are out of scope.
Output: 4:05
